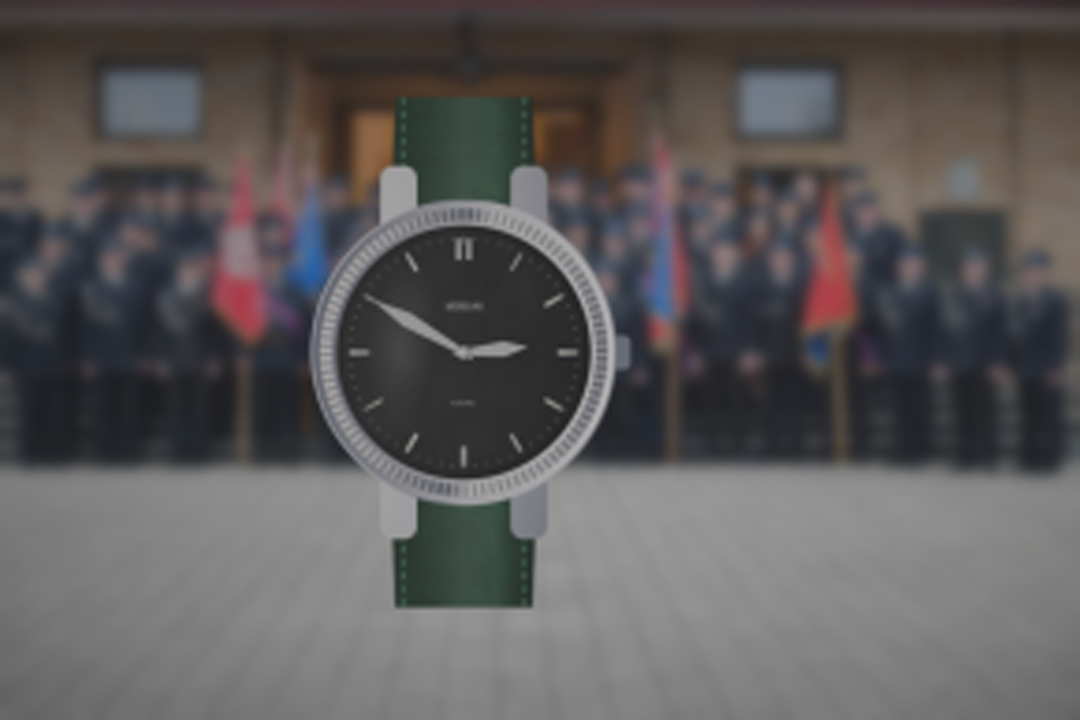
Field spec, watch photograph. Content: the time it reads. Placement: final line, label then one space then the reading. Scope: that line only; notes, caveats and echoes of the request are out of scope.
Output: 2:50
